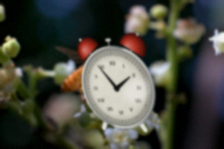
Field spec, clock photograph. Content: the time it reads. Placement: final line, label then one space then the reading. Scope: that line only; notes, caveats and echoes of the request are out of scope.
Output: 1:54
